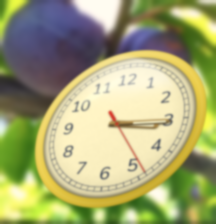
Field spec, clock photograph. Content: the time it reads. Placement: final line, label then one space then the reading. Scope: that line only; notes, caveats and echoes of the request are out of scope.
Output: 3:15:24
